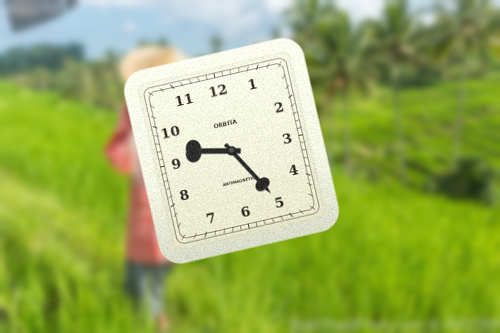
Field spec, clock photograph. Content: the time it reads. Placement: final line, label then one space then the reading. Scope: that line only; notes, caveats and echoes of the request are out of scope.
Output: 9:25
